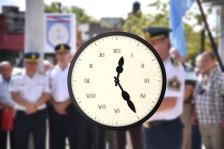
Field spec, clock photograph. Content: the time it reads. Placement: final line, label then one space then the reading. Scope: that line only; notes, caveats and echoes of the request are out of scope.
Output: 12:25
